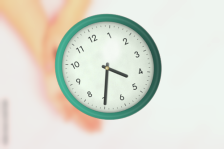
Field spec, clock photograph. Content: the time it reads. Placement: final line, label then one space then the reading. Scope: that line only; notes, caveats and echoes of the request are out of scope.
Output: 4:35
